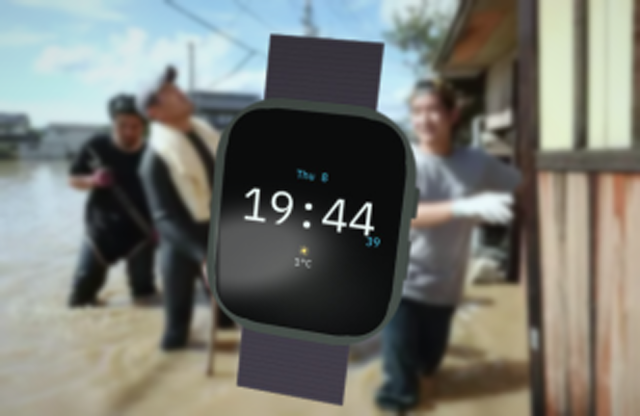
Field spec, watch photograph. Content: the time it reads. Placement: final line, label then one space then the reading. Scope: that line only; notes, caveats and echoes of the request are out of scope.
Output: 19:44
